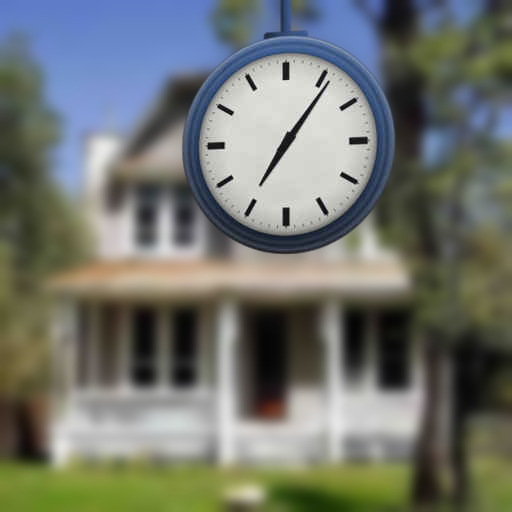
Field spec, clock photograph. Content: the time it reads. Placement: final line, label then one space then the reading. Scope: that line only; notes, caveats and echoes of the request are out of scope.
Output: 7:06
